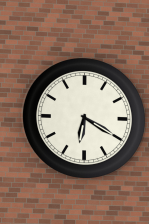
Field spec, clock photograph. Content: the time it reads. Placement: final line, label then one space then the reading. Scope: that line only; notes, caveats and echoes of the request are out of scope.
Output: 6:20
